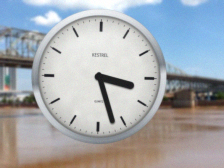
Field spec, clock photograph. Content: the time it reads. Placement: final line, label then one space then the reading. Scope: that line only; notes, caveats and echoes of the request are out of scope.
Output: 3:27
